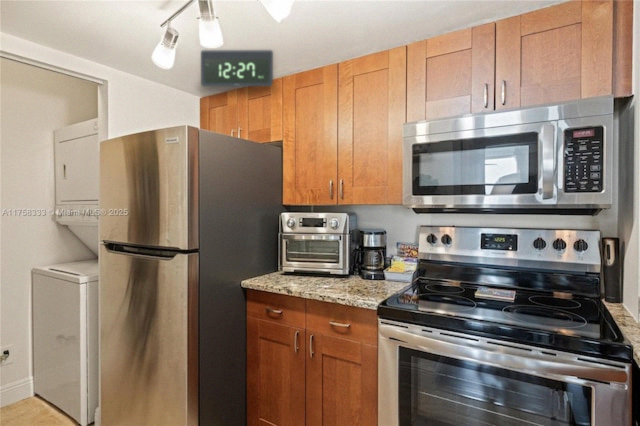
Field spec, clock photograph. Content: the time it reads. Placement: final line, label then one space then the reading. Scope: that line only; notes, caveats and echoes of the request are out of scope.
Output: 12:27
